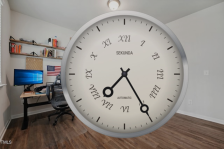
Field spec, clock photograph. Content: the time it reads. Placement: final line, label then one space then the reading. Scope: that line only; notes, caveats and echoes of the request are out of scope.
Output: 7:25
